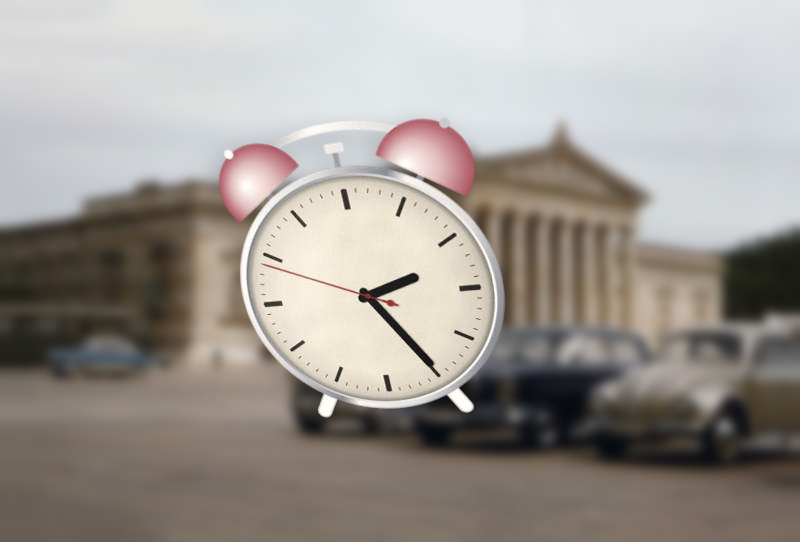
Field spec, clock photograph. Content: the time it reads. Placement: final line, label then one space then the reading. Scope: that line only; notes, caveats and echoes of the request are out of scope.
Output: 2:24:49
